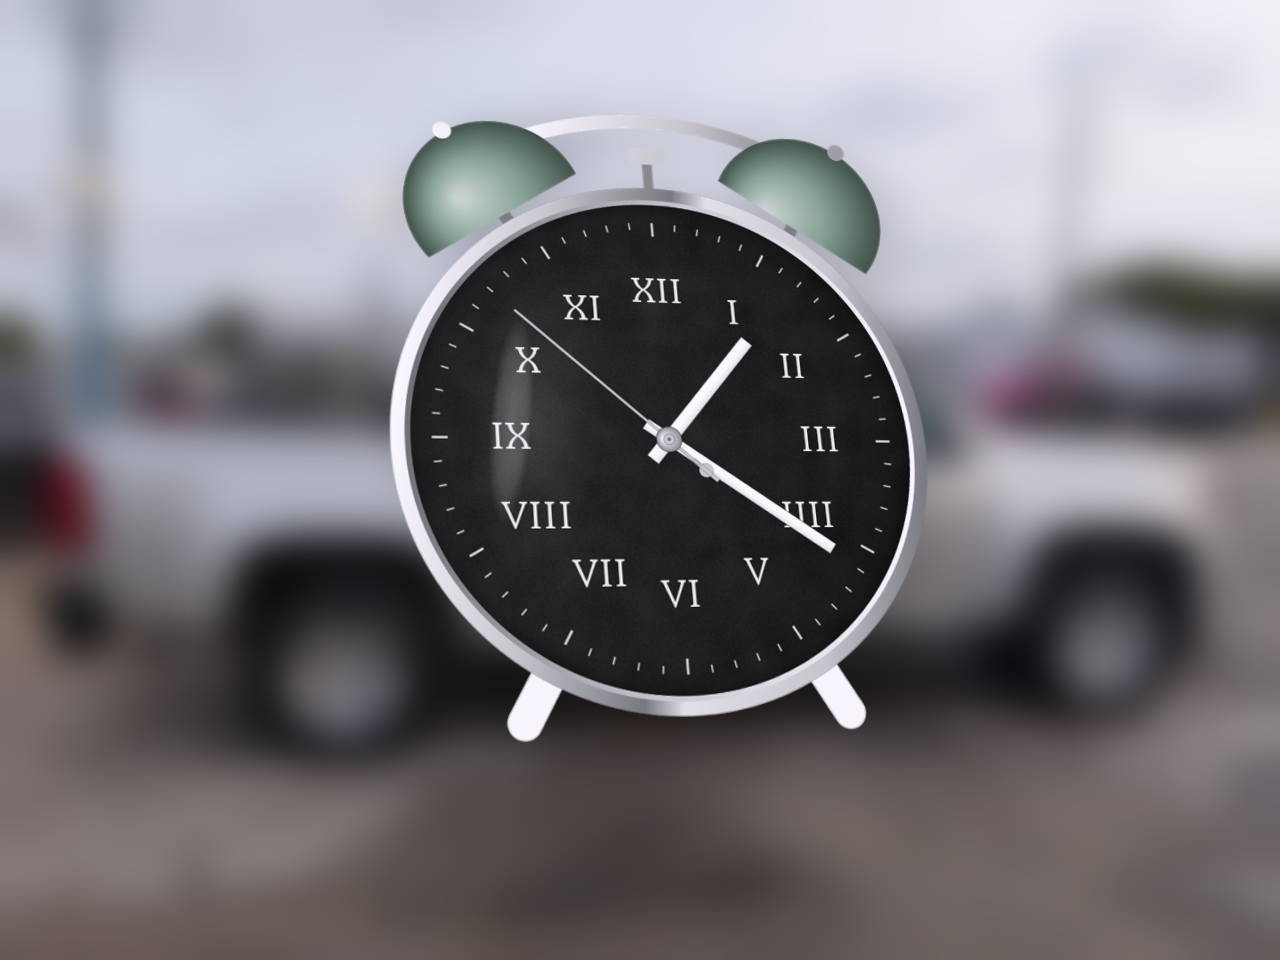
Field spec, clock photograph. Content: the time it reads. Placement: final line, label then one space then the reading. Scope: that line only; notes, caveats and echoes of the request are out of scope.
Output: 1:20:52
